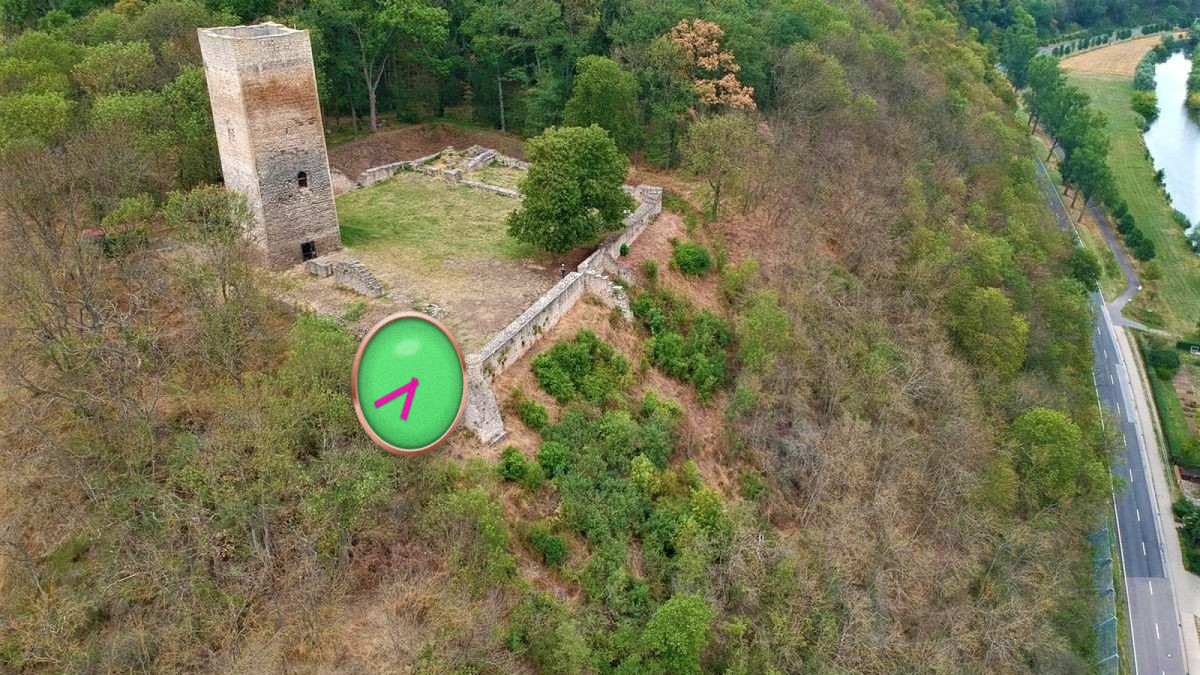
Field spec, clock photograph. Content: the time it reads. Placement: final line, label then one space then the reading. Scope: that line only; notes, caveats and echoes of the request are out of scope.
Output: 6:41
